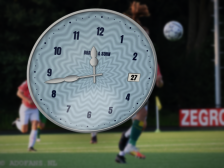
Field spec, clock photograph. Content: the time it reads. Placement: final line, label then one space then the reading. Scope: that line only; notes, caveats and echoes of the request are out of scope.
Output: 11:43
